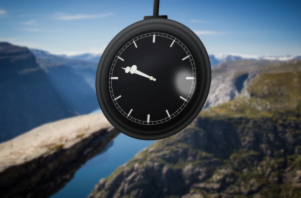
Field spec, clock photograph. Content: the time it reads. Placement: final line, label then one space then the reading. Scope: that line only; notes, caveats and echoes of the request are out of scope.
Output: 9:48
